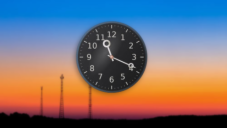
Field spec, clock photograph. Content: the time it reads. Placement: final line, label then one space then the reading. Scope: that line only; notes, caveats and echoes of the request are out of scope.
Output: 11:19
